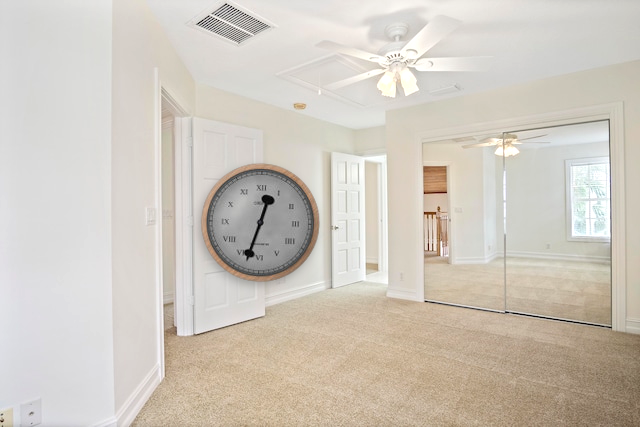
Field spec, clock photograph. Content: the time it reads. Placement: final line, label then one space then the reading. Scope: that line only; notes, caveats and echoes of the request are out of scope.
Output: 12:33
